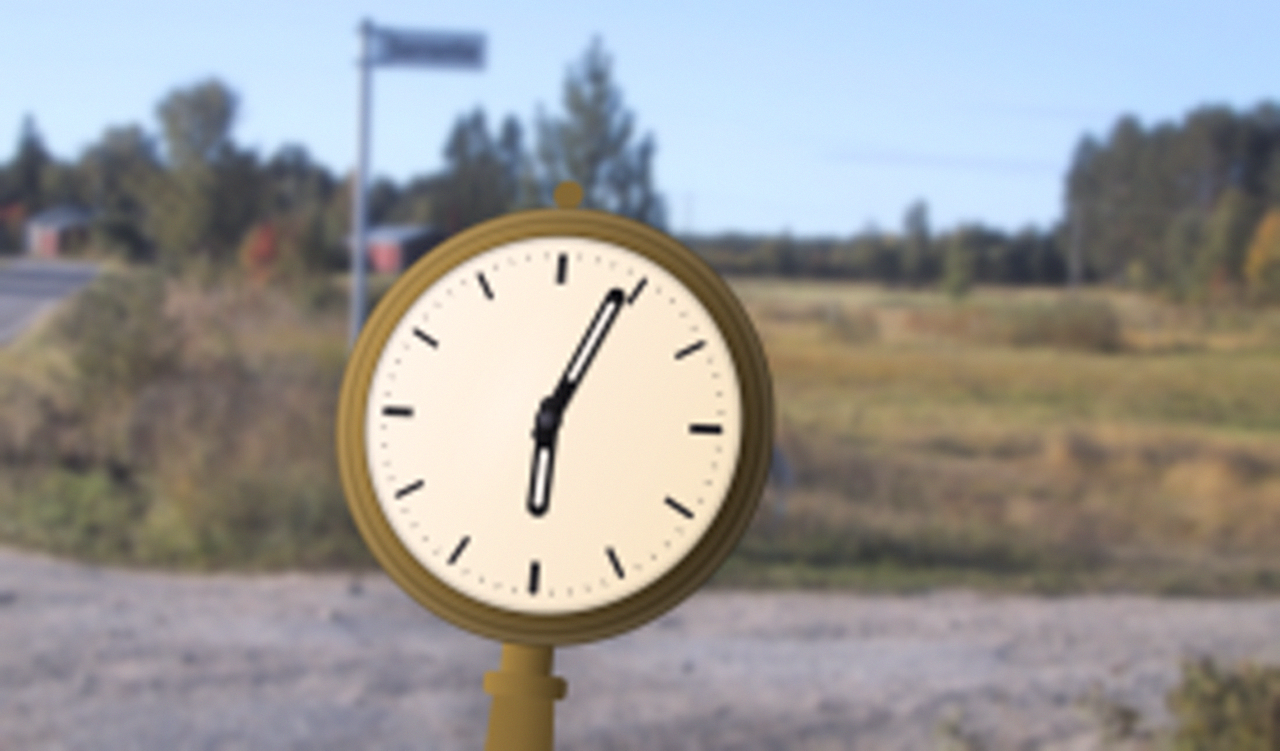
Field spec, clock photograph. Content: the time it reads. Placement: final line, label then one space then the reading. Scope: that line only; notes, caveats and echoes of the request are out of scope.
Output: 6:04
